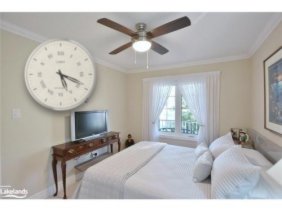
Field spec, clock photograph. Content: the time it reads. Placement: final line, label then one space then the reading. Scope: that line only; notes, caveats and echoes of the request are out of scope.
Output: 5:19
